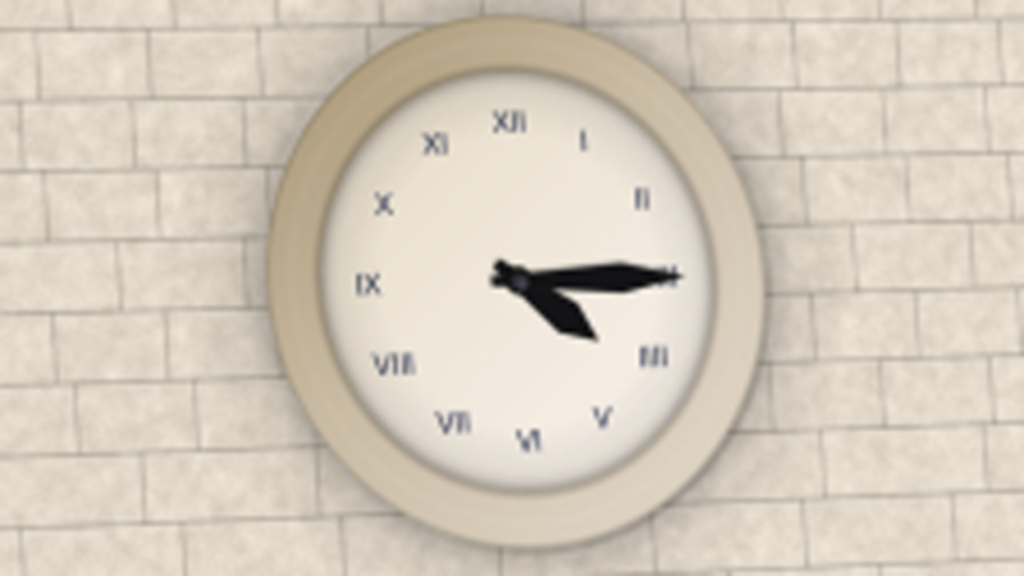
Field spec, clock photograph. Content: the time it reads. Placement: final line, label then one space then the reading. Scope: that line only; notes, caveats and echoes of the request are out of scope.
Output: 4:15
